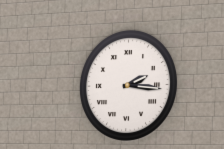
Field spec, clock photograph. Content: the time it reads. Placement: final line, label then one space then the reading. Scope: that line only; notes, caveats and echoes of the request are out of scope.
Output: 2:16
